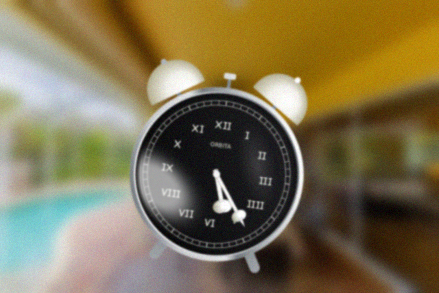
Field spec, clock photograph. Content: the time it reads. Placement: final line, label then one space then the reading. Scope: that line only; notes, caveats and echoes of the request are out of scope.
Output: 5:24
